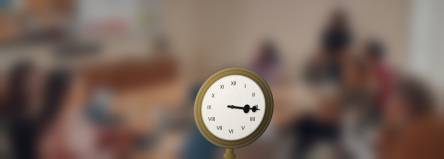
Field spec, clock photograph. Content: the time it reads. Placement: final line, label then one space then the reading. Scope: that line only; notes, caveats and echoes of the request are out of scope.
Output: 3:16
